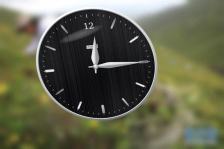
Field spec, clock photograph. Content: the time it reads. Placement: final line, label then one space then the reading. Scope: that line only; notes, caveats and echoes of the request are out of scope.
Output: 12:15
